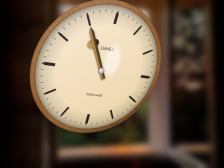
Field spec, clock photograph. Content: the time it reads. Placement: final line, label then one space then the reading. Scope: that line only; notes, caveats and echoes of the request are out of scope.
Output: 10:55
